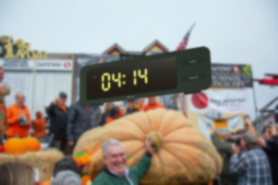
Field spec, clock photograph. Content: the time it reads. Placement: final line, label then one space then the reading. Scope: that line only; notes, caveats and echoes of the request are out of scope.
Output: 4:14
